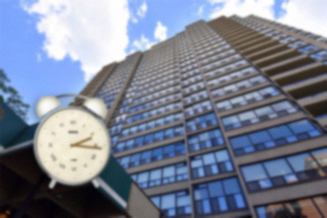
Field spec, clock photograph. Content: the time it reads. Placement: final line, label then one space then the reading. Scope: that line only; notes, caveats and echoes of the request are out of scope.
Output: 2:16
